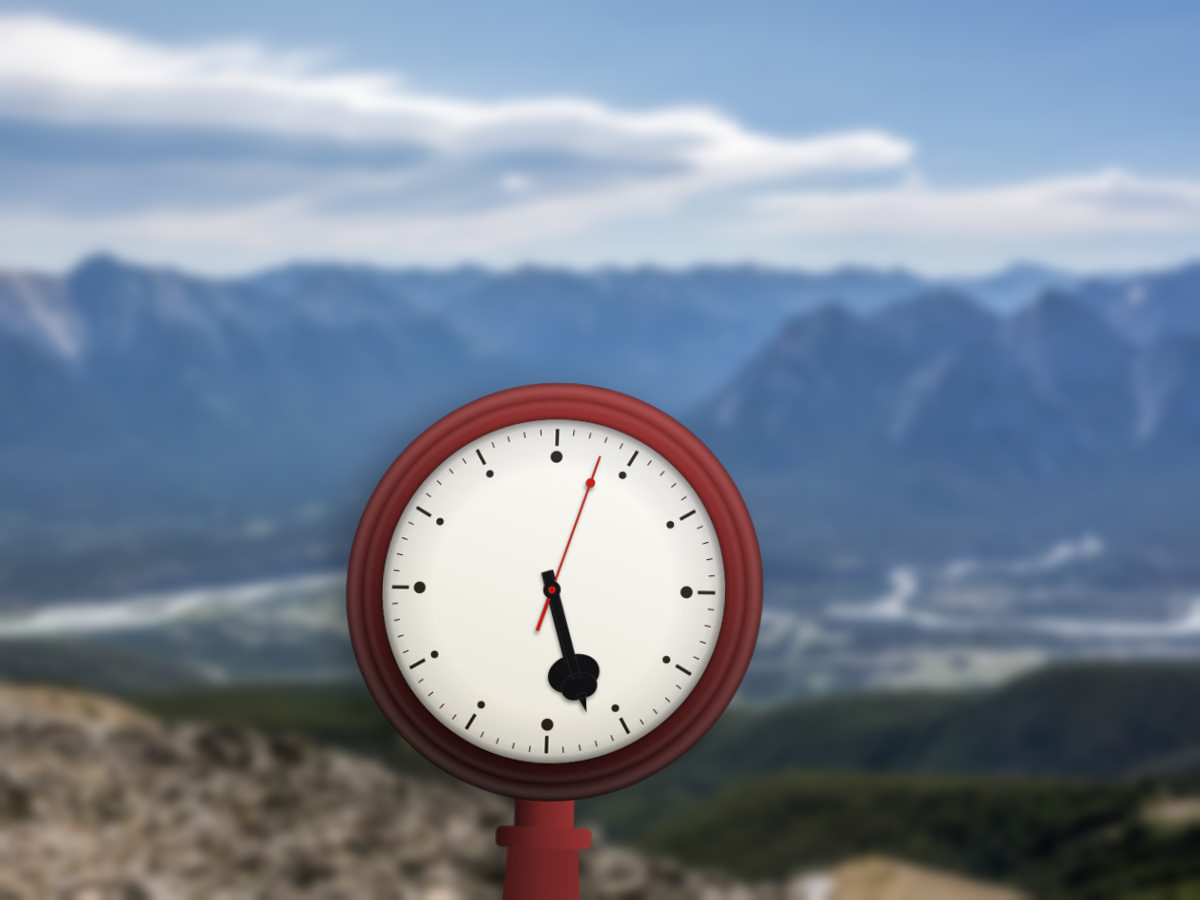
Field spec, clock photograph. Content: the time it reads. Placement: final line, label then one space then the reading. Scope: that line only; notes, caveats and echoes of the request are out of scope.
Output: 5:27:03
